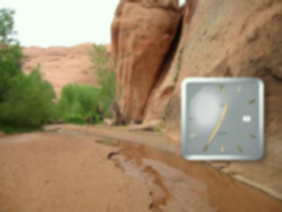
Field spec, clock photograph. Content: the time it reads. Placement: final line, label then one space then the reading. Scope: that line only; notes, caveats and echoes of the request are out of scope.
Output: 12:35
